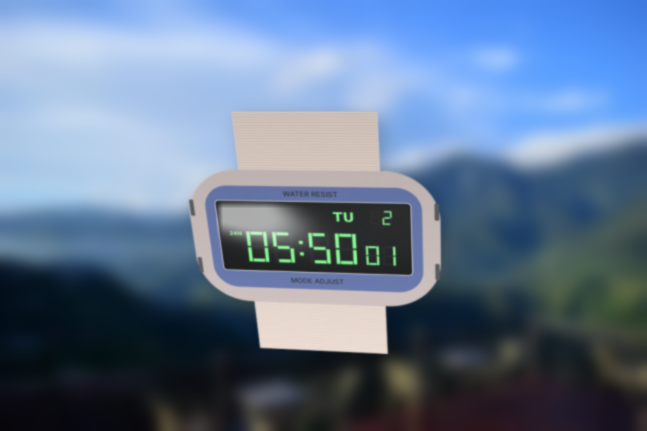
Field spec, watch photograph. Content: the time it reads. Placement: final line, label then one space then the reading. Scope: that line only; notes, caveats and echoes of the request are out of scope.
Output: 5:50:01
